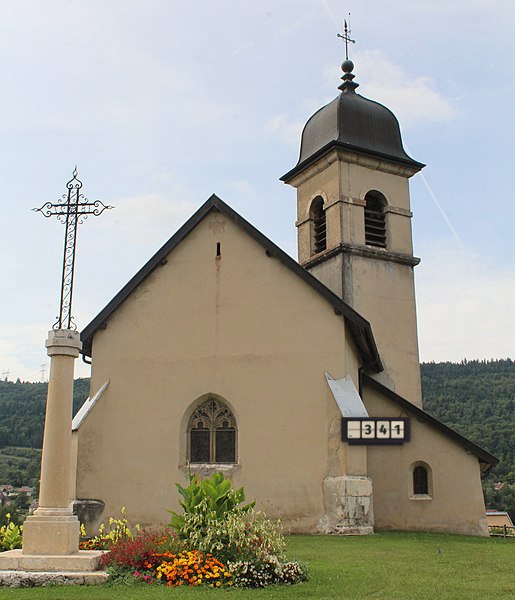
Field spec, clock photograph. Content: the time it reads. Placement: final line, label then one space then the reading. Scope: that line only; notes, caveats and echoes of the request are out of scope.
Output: 3:41
